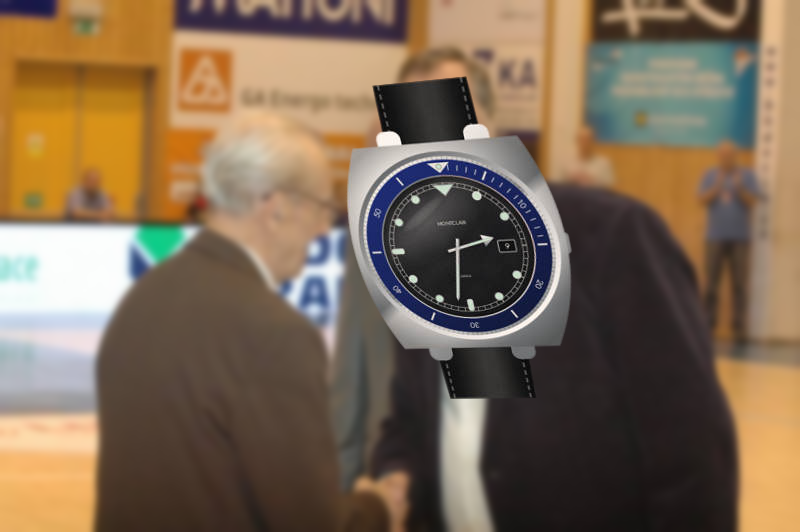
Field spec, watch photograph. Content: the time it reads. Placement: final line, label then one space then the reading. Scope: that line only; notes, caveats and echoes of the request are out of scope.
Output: 2:32
